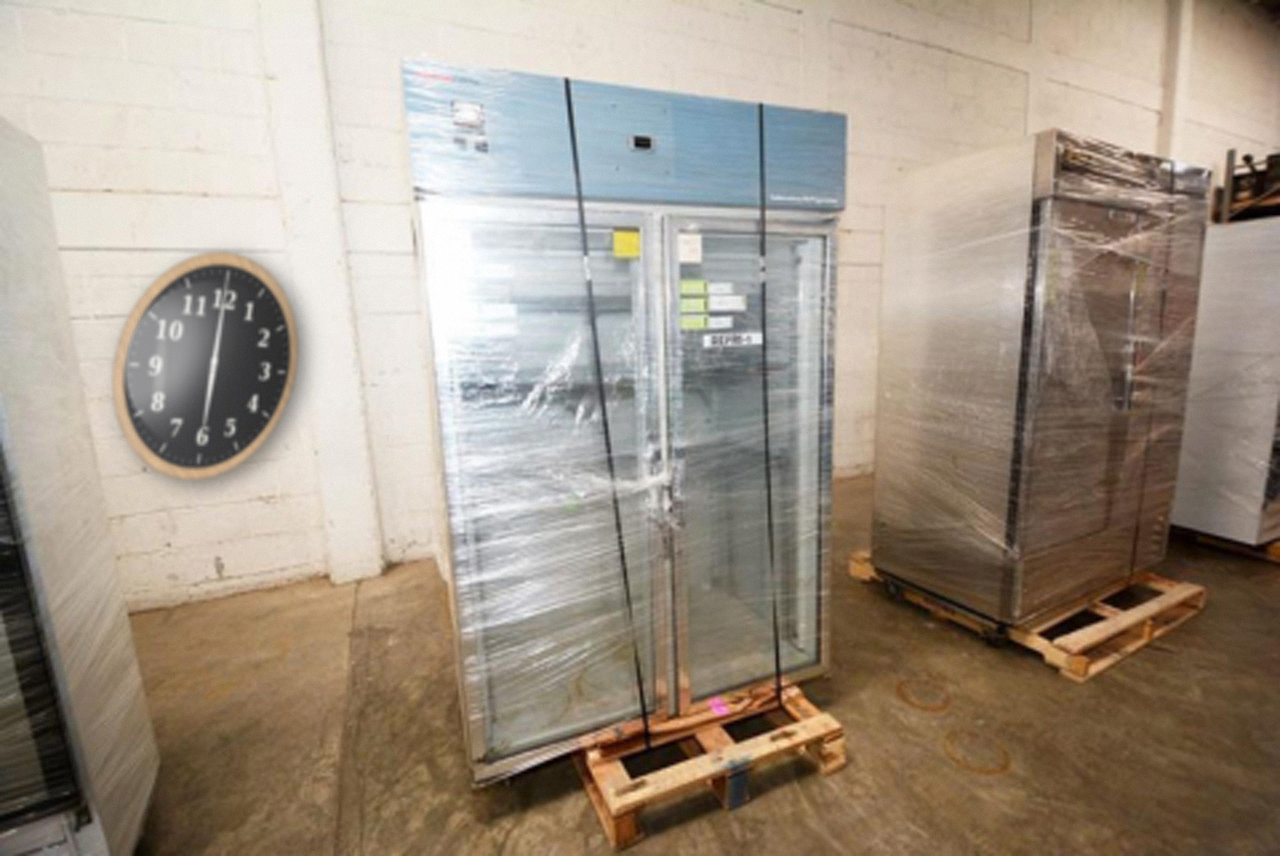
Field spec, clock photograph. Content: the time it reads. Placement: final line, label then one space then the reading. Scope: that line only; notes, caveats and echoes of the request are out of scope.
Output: 6:00
